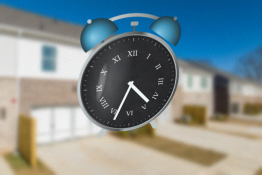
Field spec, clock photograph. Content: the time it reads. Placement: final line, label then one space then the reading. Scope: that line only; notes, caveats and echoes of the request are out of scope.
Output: 4:34
